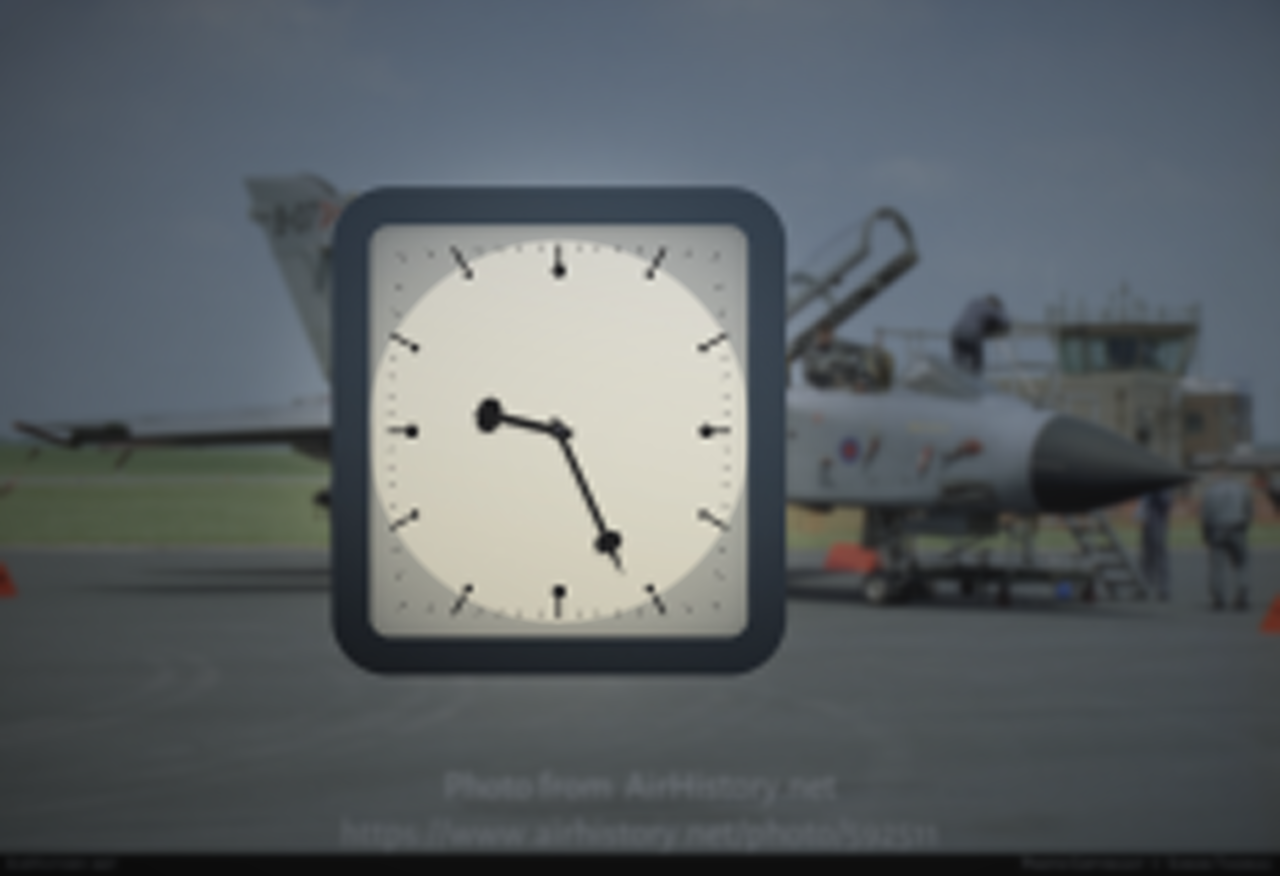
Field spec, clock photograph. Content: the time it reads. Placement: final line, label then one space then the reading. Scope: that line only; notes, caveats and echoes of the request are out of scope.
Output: 9:26
